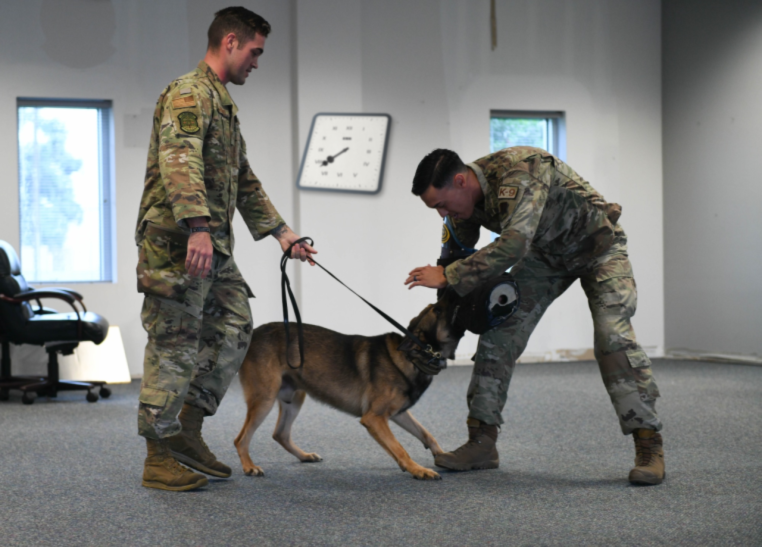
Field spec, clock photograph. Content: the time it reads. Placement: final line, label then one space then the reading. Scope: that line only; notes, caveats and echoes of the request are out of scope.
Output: 7:38
